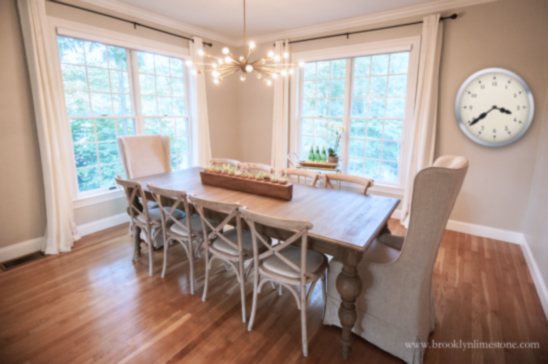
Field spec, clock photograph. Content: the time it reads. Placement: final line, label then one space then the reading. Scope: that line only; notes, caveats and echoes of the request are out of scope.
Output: 3:39
